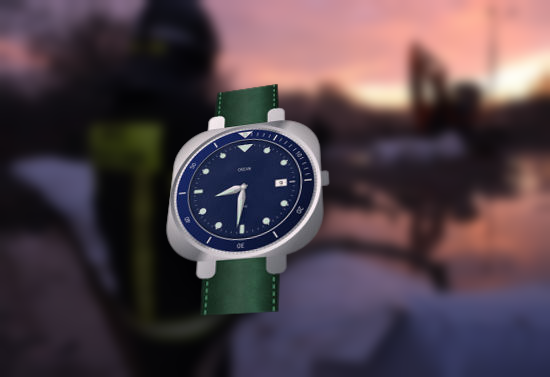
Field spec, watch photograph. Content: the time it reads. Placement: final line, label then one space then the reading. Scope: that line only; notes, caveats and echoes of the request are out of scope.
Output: 8:31
